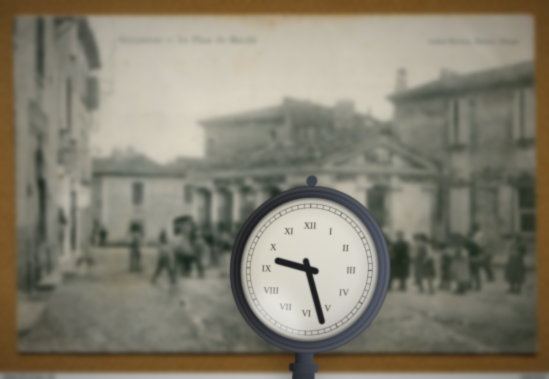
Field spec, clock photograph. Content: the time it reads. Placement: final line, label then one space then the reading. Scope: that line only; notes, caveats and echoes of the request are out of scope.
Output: 9:27
